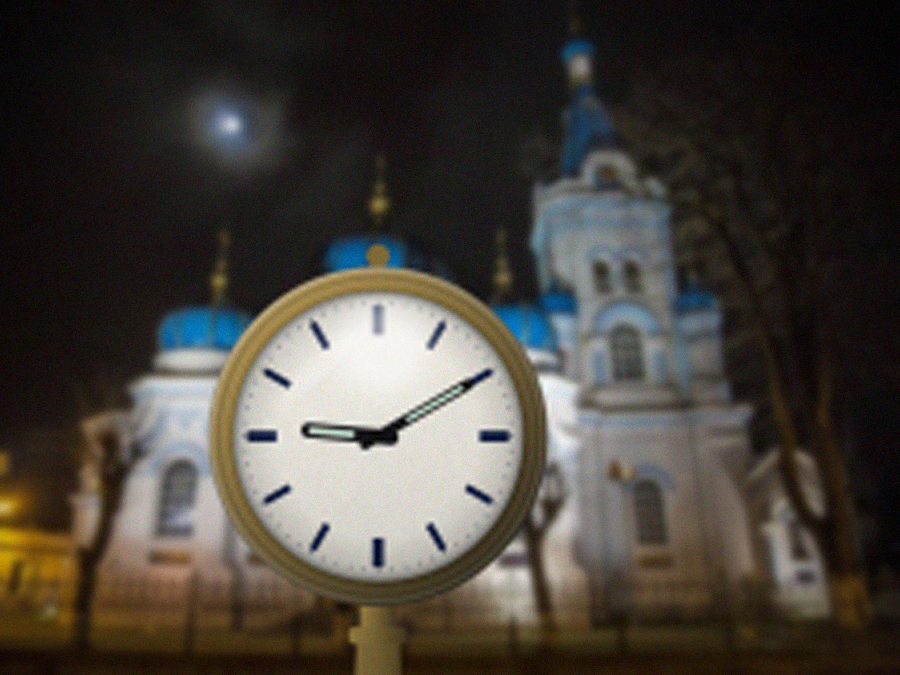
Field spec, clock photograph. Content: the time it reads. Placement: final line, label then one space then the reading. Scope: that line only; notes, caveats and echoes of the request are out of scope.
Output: 9:10
